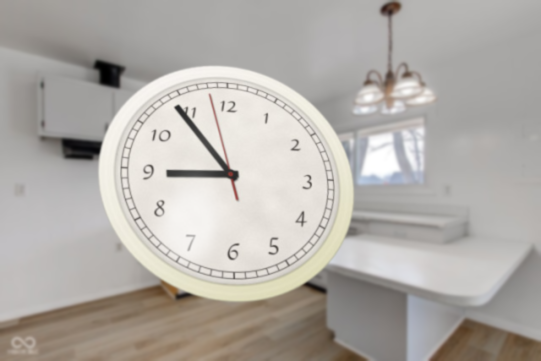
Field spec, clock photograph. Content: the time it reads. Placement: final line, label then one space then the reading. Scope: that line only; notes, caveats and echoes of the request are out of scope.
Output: 8:53:58
